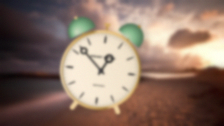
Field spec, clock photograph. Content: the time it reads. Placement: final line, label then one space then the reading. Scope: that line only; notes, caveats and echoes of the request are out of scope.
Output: 12:52
